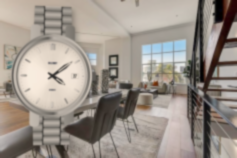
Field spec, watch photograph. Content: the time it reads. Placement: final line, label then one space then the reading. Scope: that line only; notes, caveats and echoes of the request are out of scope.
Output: 4:09
